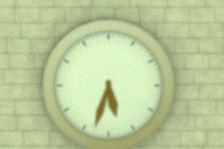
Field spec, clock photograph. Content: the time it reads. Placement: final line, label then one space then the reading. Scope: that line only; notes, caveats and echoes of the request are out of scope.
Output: 5:33
